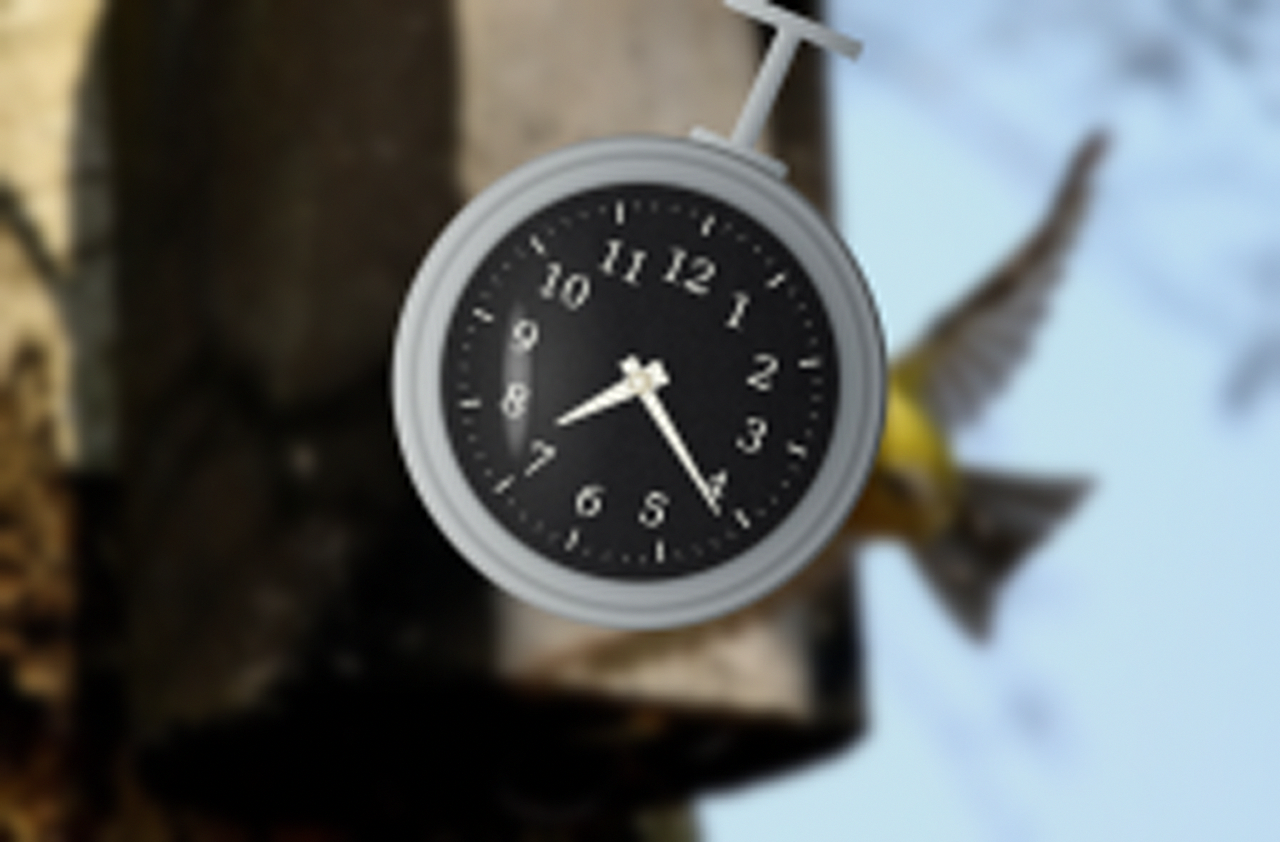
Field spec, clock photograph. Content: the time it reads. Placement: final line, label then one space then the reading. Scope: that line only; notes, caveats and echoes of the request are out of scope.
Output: 7:21
